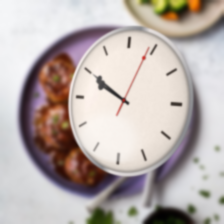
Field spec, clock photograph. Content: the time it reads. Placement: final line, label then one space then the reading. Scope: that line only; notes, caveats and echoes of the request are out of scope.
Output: 9:50:04
